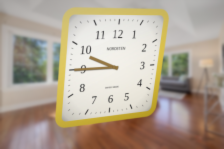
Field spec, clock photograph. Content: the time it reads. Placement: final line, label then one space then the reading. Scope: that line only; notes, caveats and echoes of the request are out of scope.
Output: 9:45
